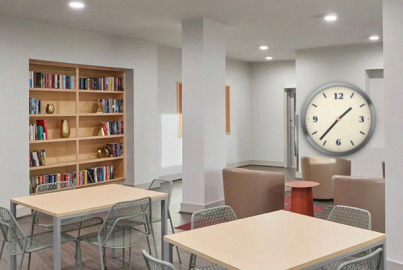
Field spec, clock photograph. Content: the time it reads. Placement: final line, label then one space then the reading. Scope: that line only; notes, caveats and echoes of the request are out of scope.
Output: 1:37
